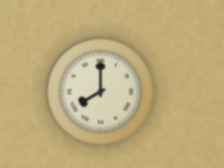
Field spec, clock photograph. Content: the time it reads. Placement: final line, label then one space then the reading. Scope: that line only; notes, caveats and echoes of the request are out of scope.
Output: 8:00
